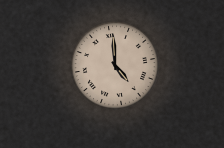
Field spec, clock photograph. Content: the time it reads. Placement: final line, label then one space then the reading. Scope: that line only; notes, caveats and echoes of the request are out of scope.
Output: 5:01
